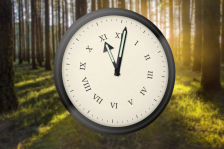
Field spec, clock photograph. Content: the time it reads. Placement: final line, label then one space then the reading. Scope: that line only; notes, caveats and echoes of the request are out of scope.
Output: 11:01
